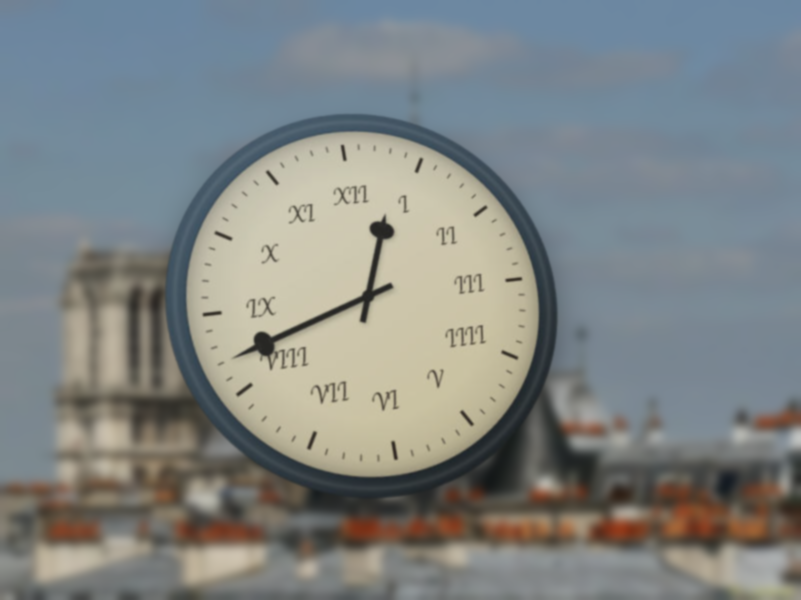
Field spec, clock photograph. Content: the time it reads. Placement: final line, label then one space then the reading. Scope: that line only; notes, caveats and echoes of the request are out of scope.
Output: 12:42
